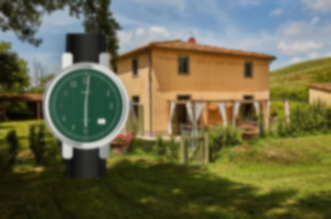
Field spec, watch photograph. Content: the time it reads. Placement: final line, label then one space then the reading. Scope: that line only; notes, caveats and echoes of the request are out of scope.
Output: 6:01
